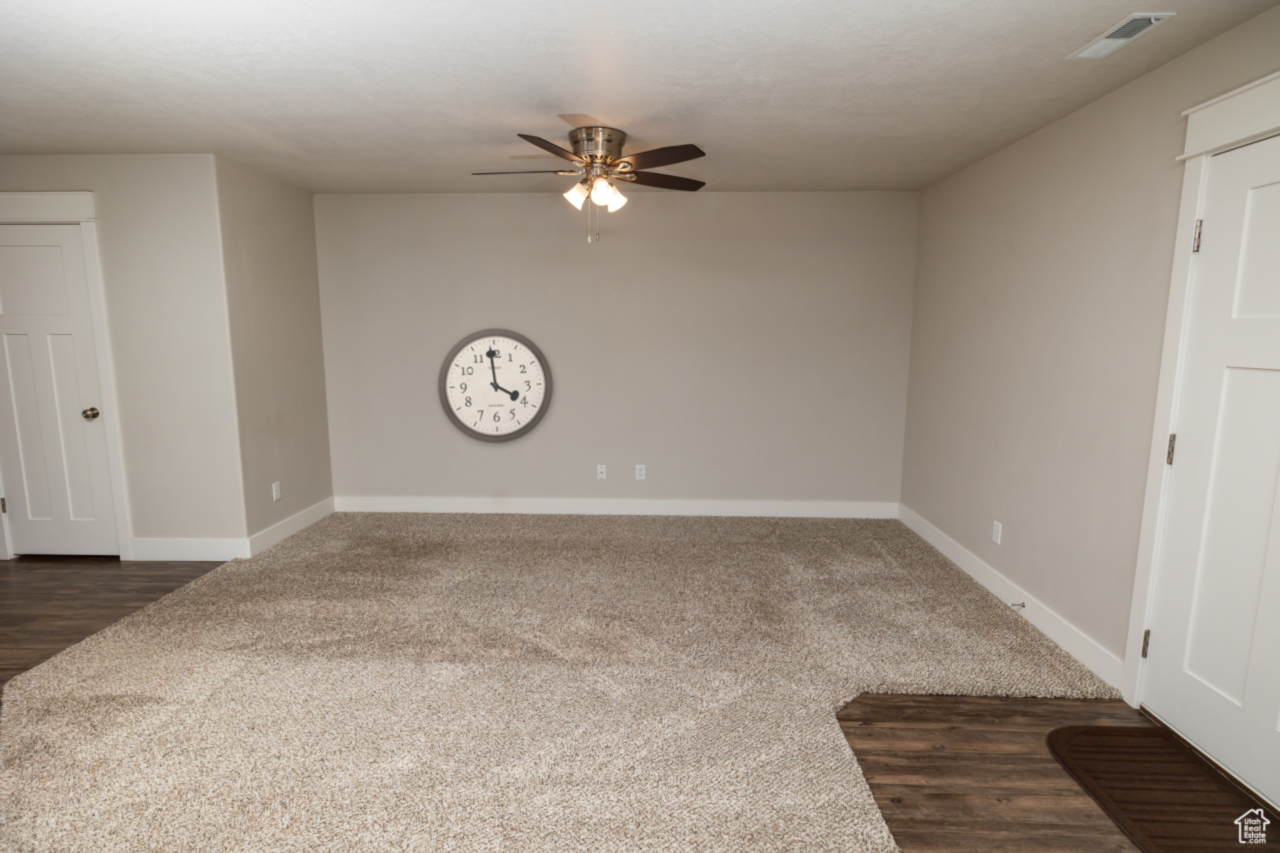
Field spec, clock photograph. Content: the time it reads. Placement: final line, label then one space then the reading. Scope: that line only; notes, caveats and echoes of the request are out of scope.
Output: 3:59
